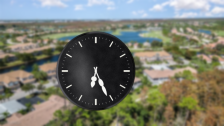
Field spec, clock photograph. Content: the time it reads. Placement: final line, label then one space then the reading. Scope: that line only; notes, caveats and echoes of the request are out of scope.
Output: 6:26
